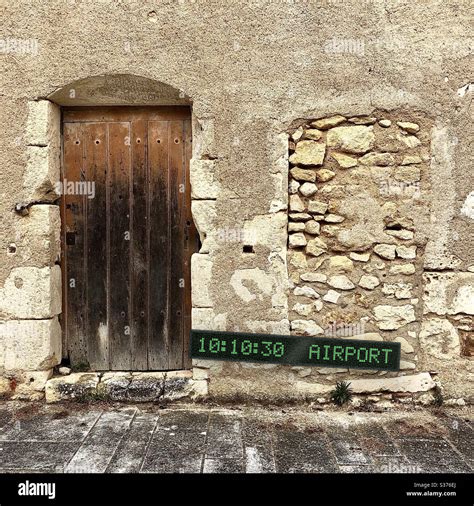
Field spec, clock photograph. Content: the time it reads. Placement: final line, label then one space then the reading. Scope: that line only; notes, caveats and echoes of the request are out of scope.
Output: 10:10:30
